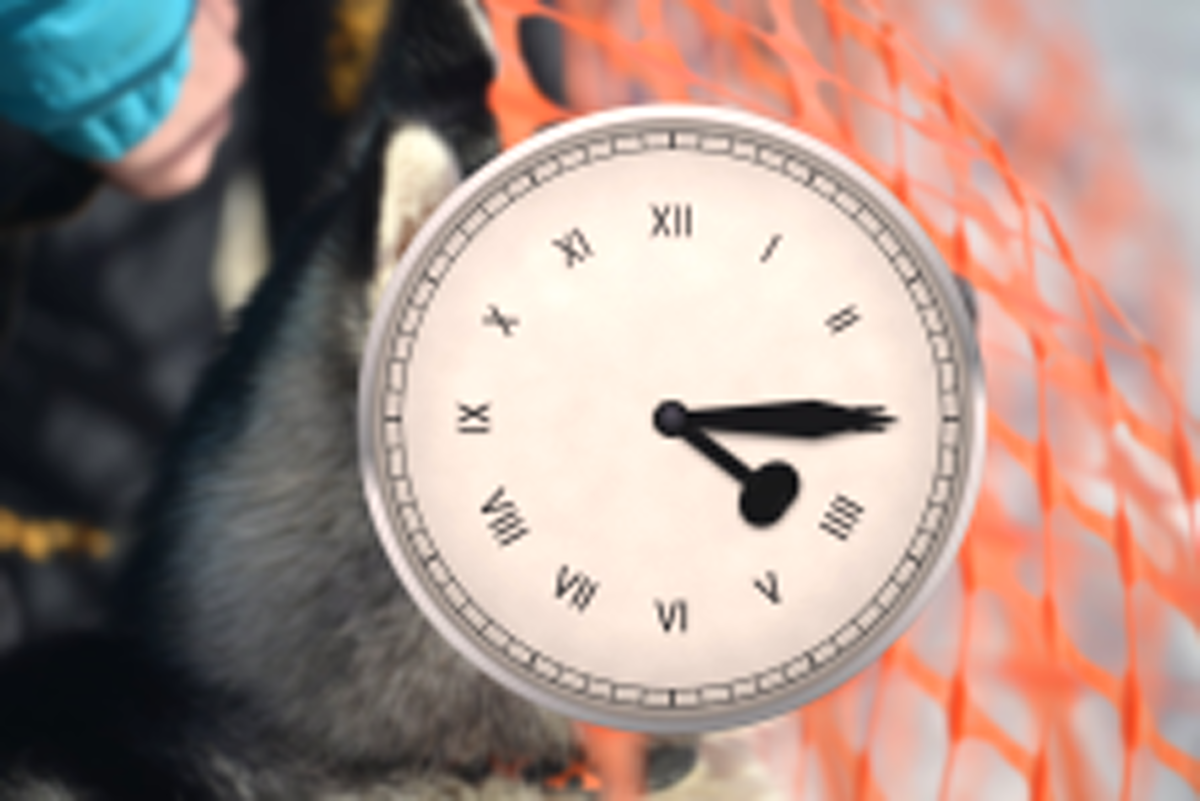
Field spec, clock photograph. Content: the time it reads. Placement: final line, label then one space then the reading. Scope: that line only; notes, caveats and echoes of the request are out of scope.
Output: 4:15
